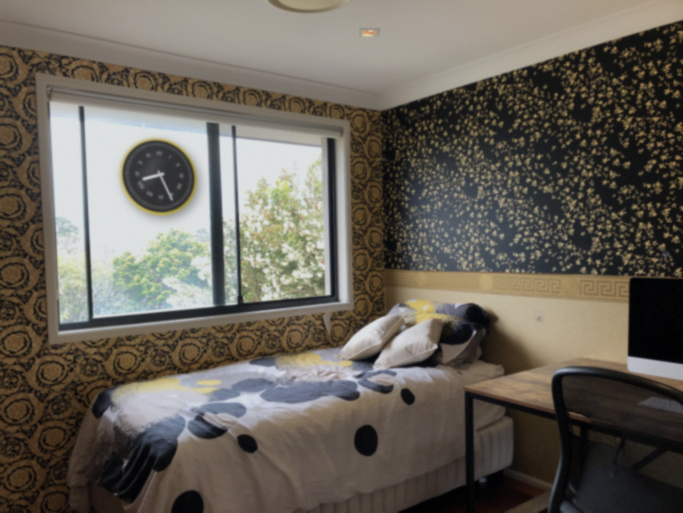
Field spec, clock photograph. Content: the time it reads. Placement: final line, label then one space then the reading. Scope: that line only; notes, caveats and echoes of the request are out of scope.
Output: 8:26
